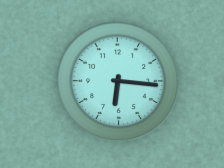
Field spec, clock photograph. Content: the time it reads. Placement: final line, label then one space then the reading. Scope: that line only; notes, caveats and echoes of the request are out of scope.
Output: 6:16
